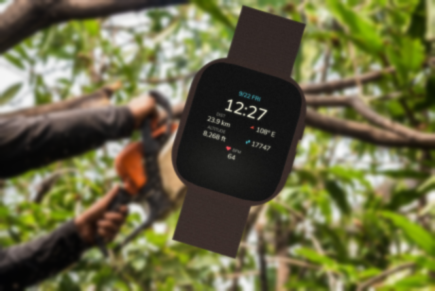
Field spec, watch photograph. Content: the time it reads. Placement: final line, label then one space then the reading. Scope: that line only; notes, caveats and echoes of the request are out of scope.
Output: 12:27
